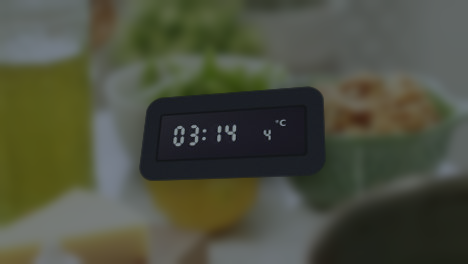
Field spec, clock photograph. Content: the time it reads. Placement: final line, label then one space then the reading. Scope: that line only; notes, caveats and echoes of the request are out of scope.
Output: 3:14
